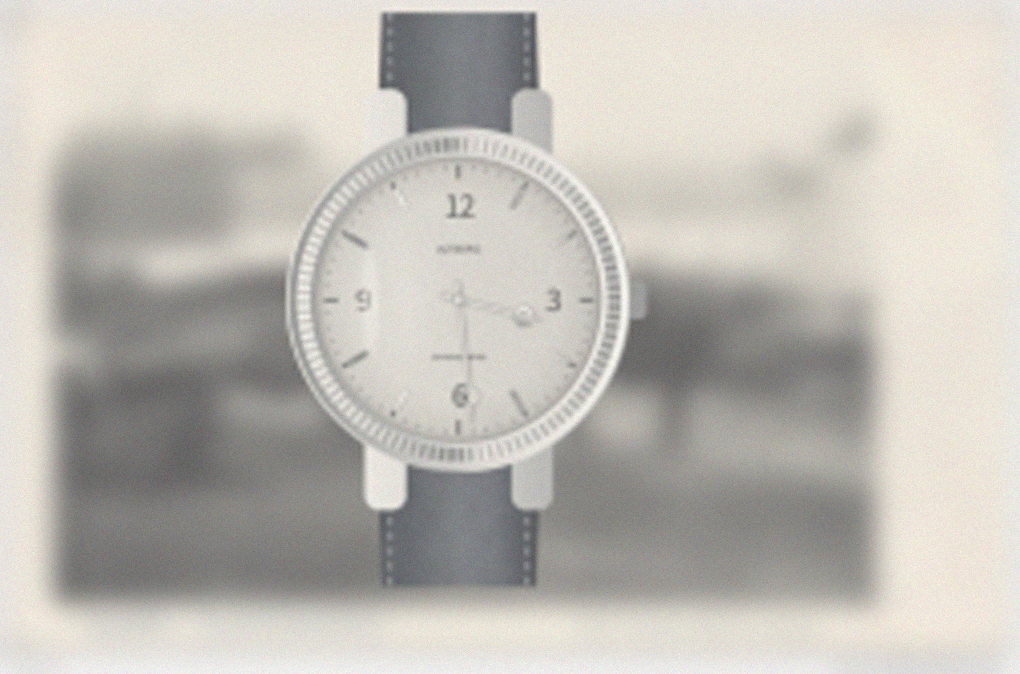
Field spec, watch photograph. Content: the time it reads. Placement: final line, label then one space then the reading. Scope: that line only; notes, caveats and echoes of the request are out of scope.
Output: 3:29
